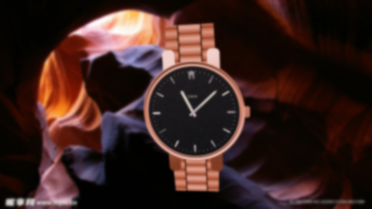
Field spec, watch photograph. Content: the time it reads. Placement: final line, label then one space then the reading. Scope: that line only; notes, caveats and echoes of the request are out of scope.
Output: 11:08
